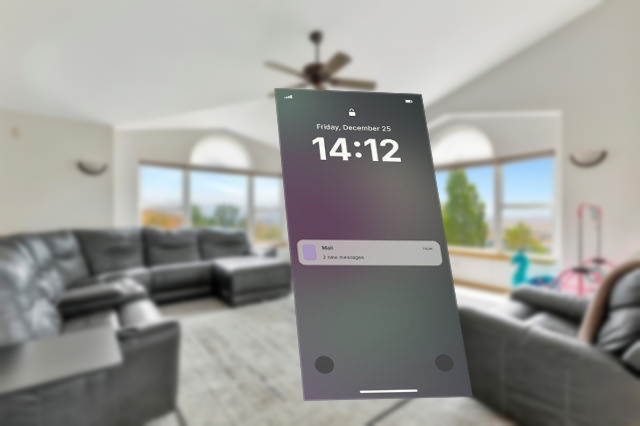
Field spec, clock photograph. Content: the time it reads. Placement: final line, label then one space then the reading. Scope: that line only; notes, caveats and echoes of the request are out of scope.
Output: 14:12
